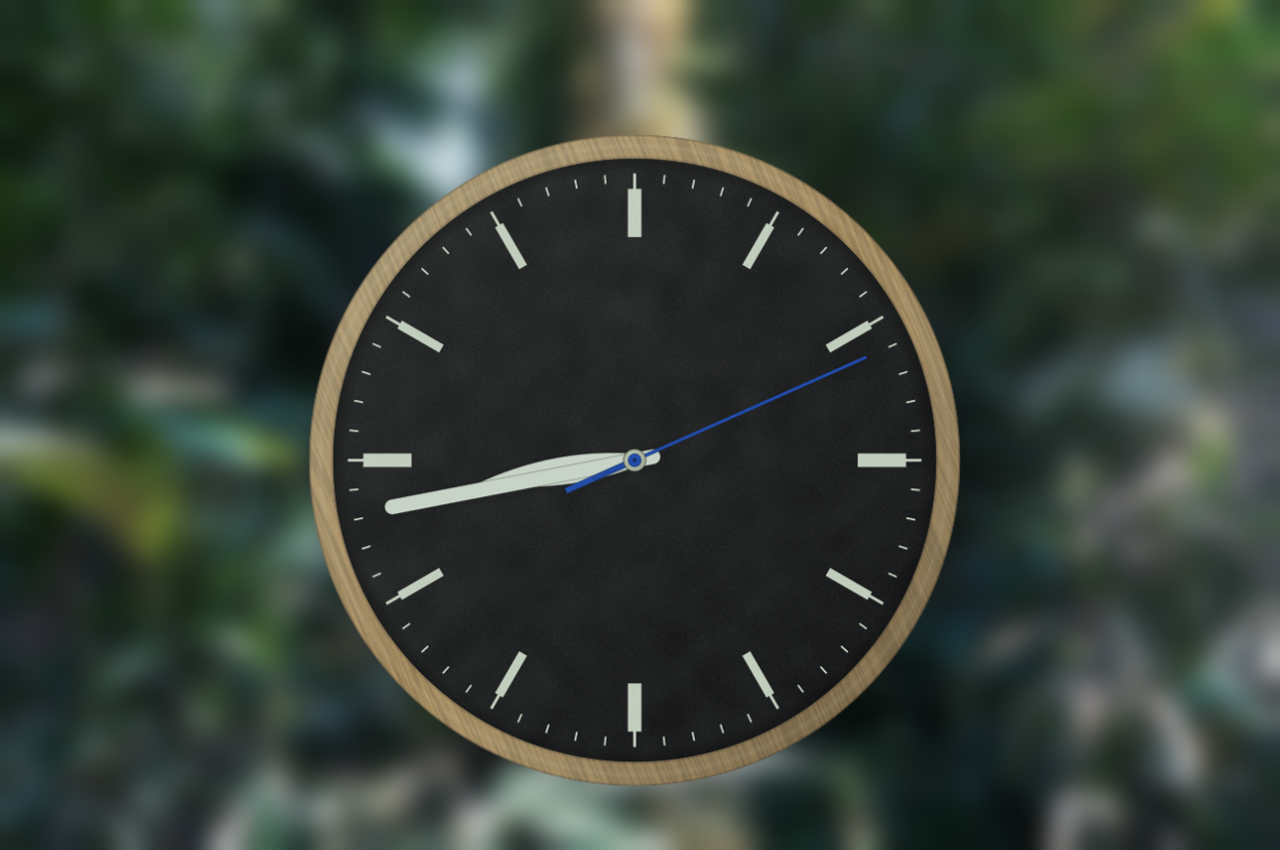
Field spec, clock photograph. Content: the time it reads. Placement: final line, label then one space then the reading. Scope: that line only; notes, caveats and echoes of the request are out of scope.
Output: 8:43:11
